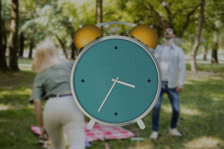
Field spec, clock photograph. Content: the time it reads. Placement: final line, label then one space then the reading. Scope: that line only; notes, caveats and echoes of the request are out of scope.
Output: 3:35
